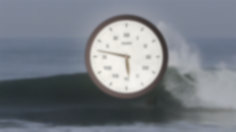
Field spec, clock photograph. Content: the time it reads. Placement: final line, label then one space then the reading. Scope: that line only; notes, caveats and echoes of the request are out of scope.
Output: 5:47
